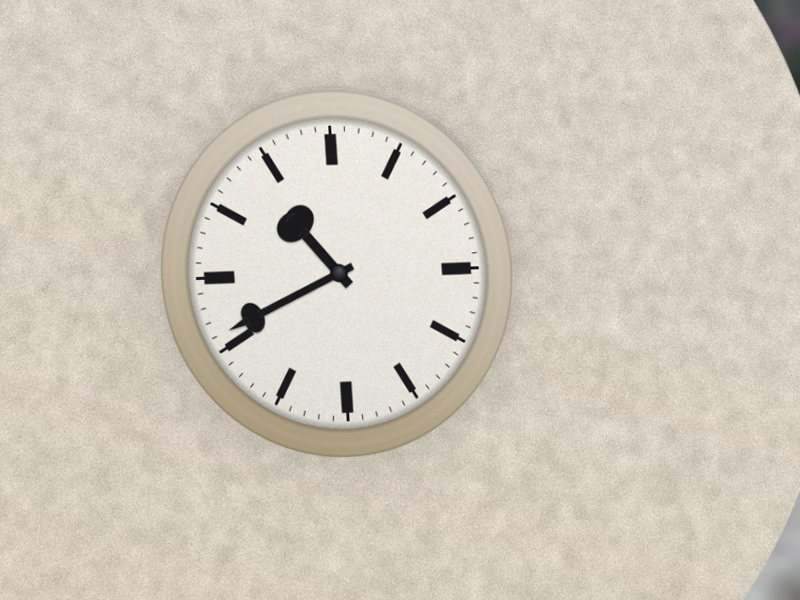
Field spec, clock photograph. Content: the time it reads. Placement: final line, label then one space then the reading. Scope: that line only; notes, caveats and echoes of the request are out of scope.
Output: 10:41
